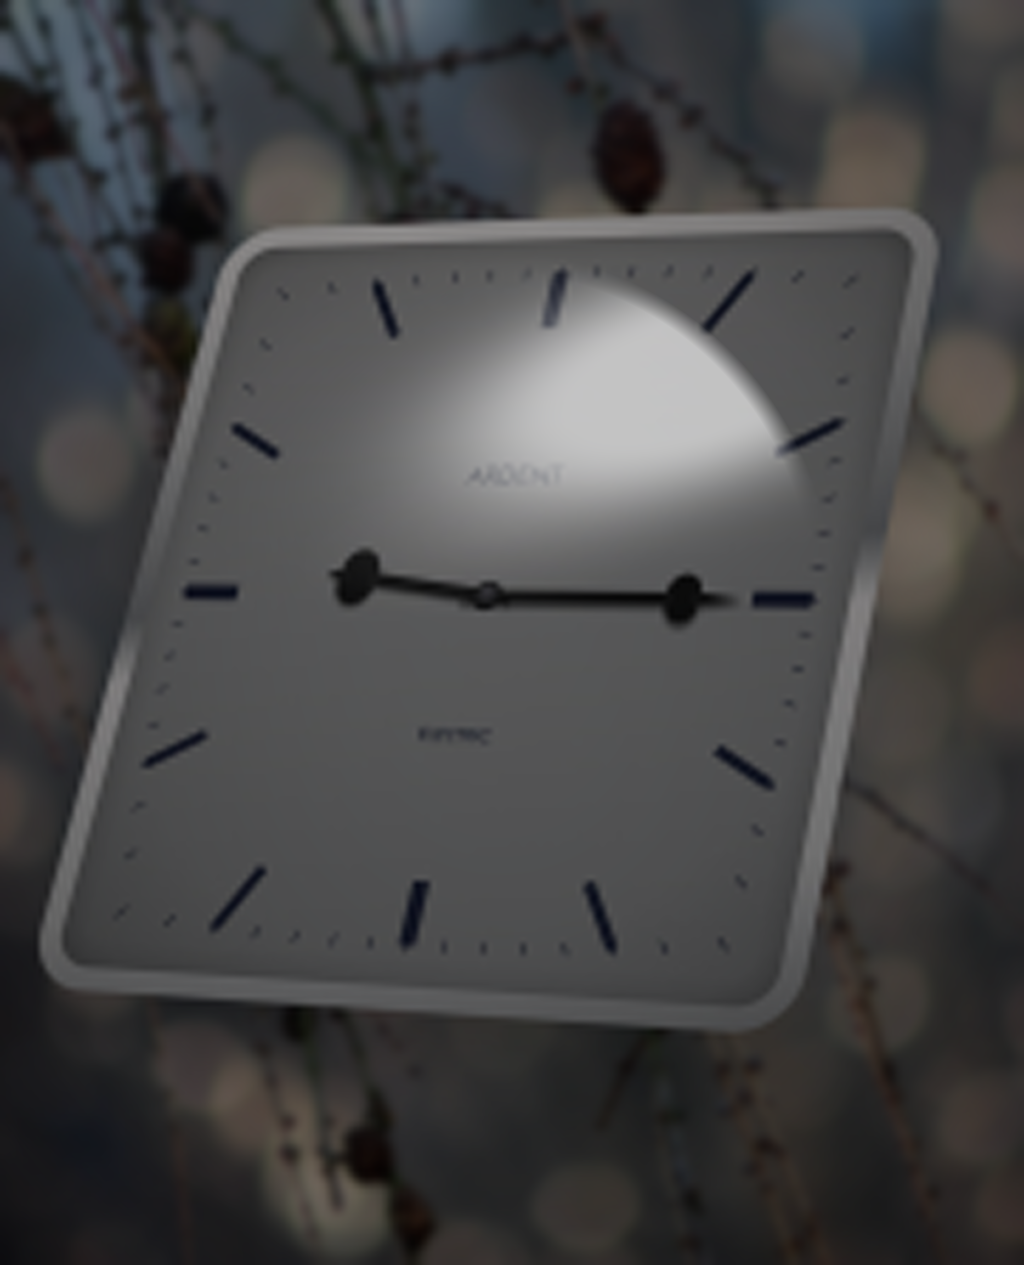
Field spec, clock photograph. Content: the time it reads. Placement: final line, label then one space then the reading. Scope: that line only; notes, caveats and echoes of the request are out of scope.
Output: 9:15
